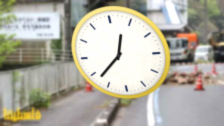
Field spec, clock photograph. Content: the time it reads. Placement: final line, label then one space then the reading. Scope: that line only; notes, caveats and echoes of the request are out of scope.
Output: 12:38
